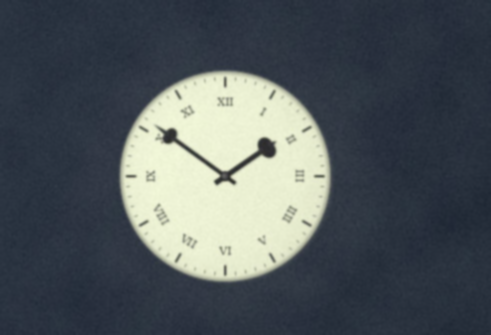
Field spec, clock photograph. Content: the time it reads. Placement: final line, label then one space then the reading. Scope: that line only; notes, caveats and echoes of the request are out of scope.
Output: 1:51
